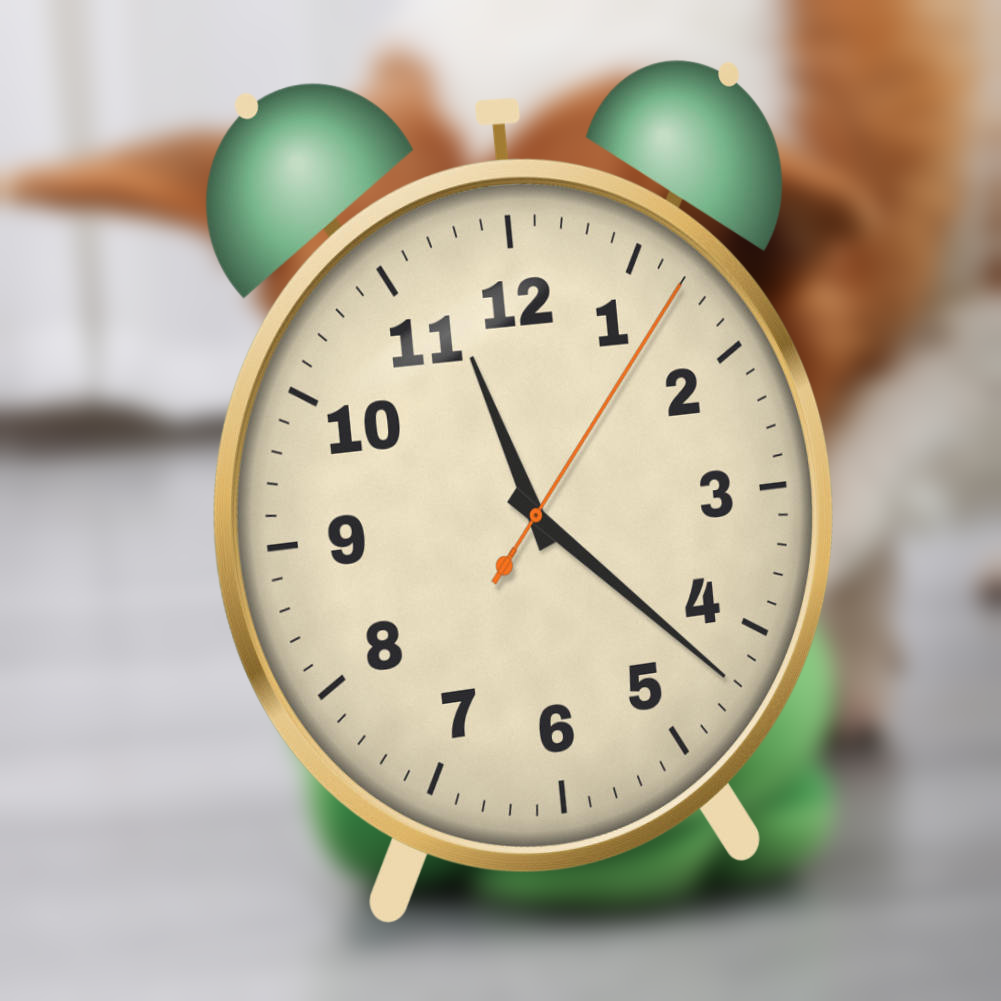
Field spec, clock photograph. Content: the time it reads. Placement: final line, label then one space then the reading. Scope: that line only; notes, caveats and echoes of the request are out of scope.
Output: 11:22:07
